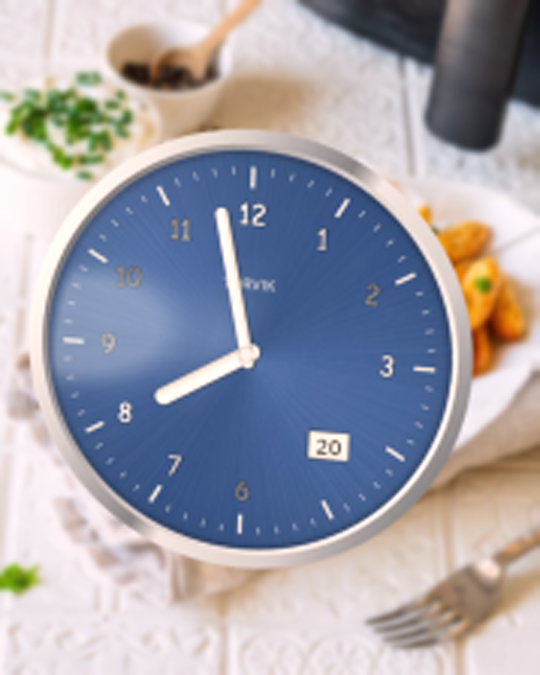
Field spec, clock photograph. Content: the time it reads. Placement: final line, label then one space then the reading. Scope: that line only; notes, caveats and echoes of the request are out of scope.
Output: 7:58
